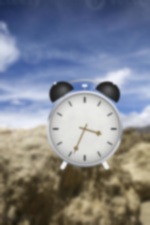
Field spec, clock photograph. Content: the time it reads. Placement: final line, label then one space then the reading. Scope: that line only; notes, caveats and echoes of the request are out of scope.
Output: 3:34
